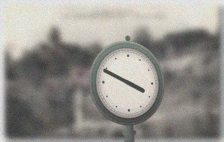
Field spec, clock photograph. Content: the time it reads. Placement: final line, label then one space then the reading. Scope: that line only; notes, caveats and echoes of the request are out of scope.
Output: 3:49
